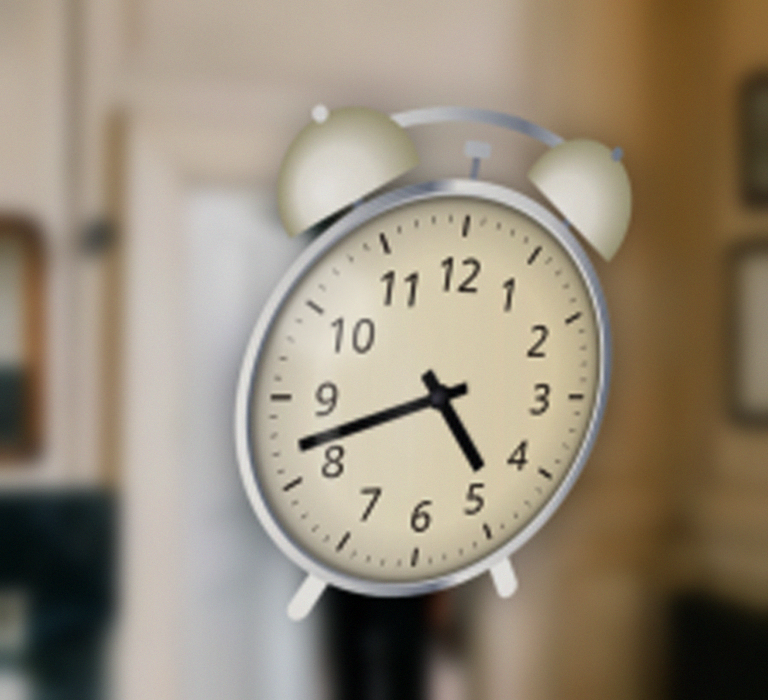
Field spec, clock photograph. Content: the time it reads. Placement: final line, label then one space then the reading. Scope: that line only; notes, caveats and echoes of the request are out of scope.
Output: 4:42
